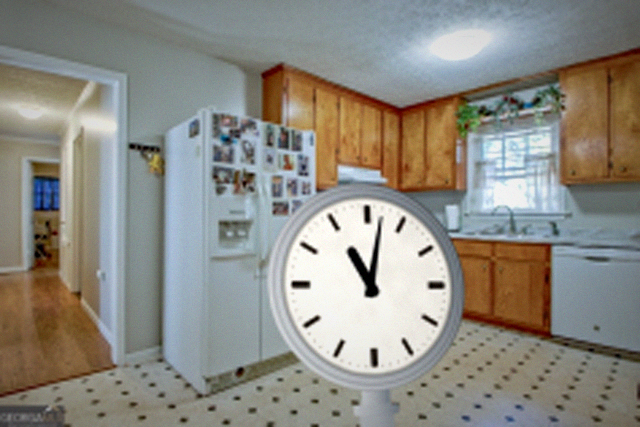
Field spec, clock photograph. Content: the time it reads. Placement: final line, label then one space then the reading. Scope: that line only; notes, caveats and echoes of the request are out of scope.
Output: 11:02
